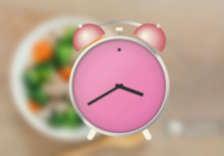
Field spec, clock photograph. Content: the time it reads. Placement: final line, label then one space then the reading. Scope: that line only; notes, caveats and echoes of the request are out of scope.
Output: 3:40
